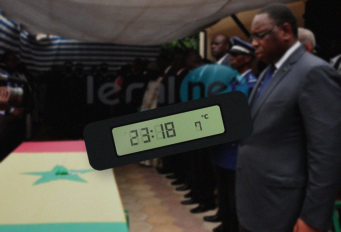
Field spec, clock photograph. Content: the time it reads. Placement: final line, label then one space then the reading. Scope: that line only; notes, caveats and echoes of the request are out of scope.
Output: 23:18
